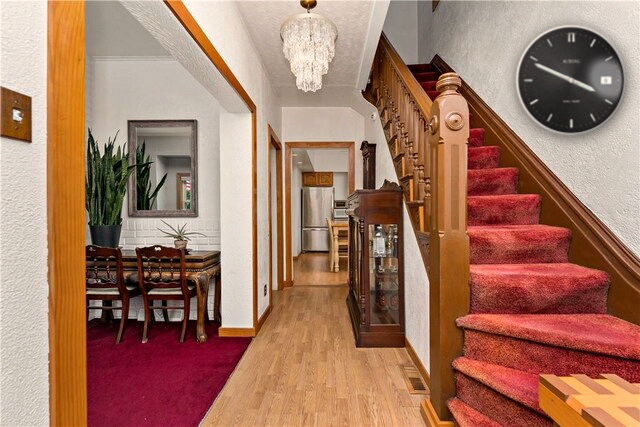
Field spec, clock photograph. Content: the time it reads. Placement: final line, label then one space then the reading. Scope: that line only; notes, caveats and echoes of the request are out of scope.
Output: 3:49
